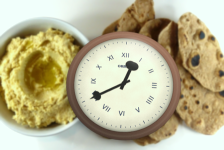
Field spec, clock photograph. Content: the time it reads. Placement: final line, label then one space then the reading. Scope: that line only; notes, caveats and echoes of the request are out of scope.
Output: 12:40
